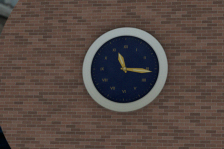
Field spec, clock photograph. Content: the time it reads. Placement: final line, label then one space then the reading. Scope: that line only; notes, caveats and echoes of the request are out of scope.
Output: 11:16
